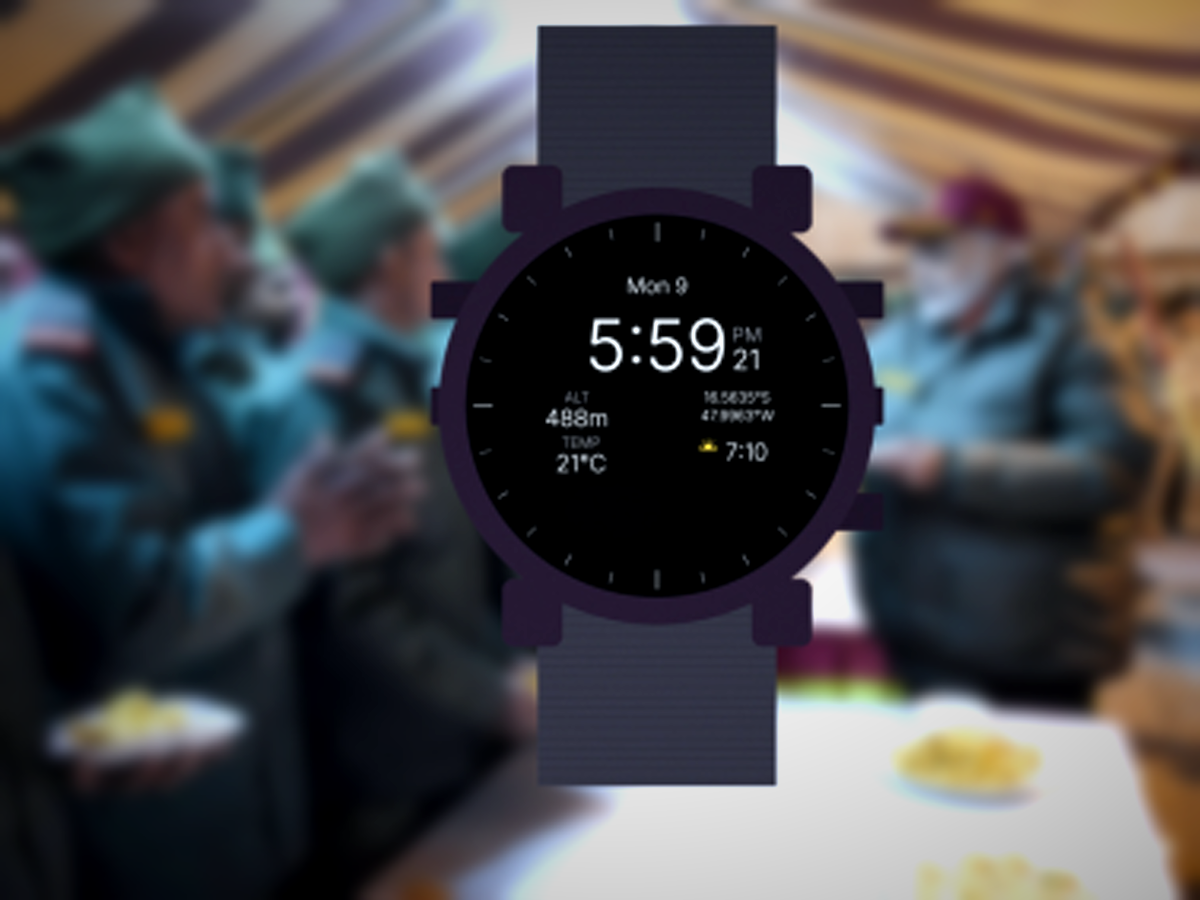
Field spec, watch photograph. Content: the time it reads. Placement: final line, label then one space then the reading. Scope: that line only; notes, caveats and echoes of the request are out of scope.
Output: 5:59:21
